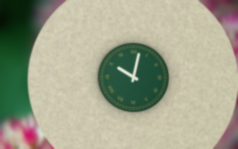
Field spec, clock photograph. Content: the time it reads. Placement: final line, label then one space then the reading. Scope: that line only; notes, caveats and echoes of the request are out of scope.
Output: 10:02
